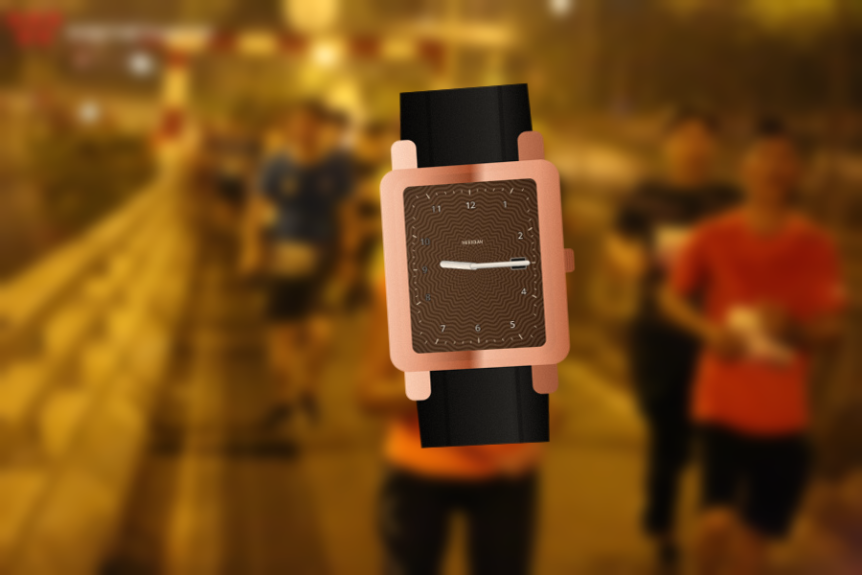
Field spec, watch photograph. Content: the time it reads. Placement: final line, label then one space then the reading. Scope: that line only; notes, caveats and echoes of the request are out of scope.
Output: 9:15
